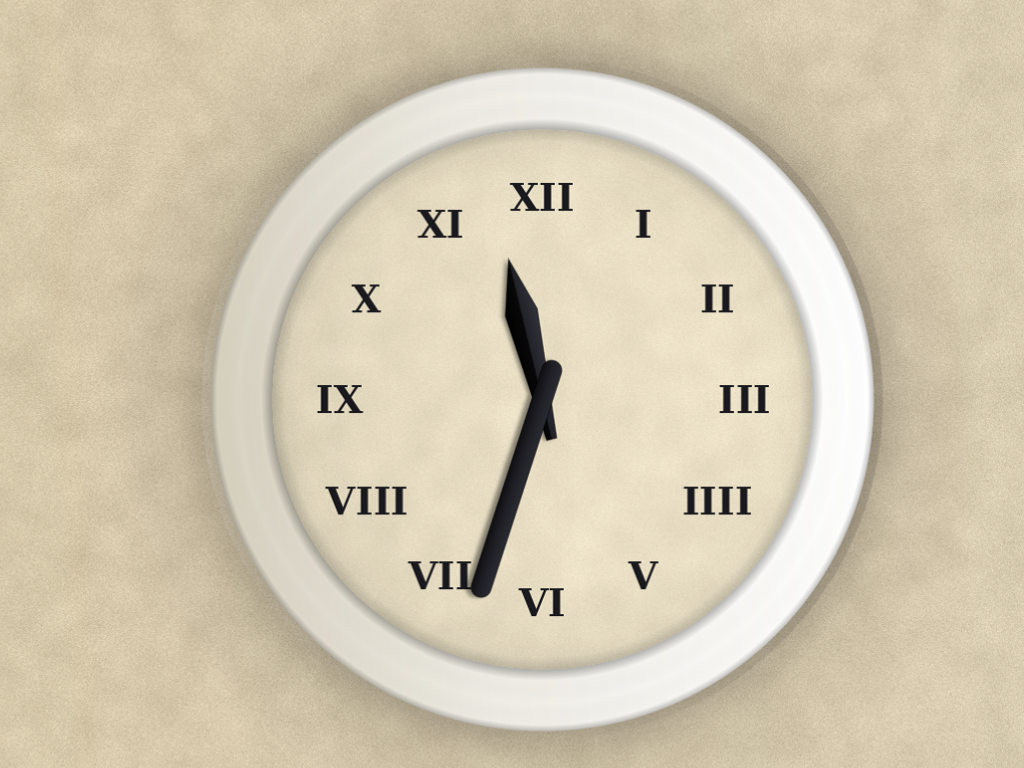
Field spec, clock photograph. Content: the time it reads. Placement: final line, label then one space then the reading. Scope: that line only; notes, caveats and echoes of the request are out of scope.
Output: 11:33
